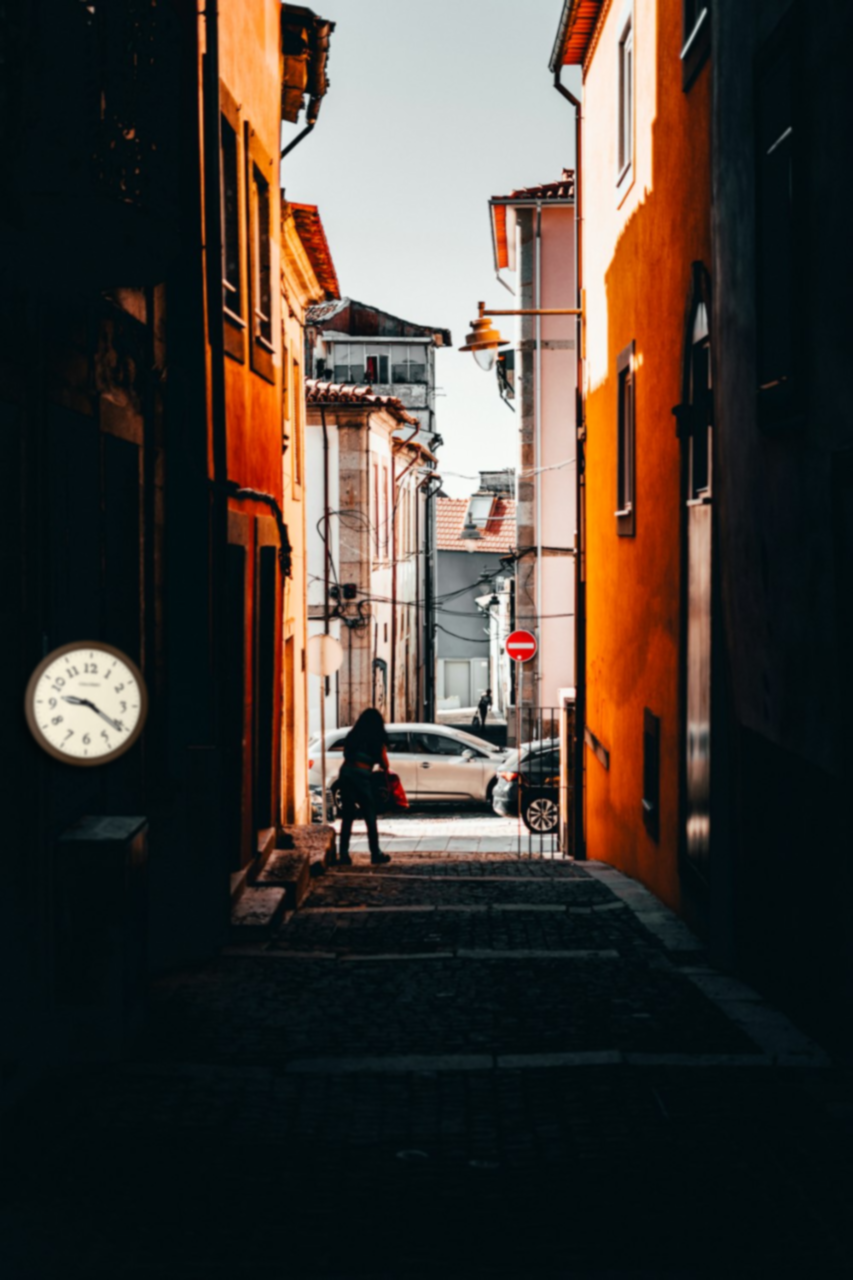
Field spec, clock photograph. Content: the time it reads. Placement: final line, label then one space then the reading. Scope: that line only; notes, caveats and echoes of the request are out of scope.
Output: 9:21
